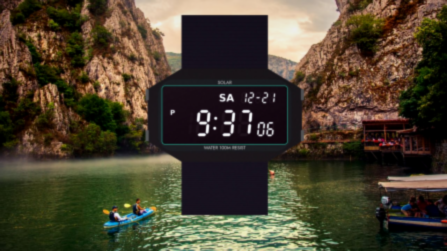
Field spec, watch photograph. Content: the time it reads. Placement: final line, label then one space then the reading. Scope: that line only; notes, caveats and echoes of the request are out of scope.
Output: 9:37:06
